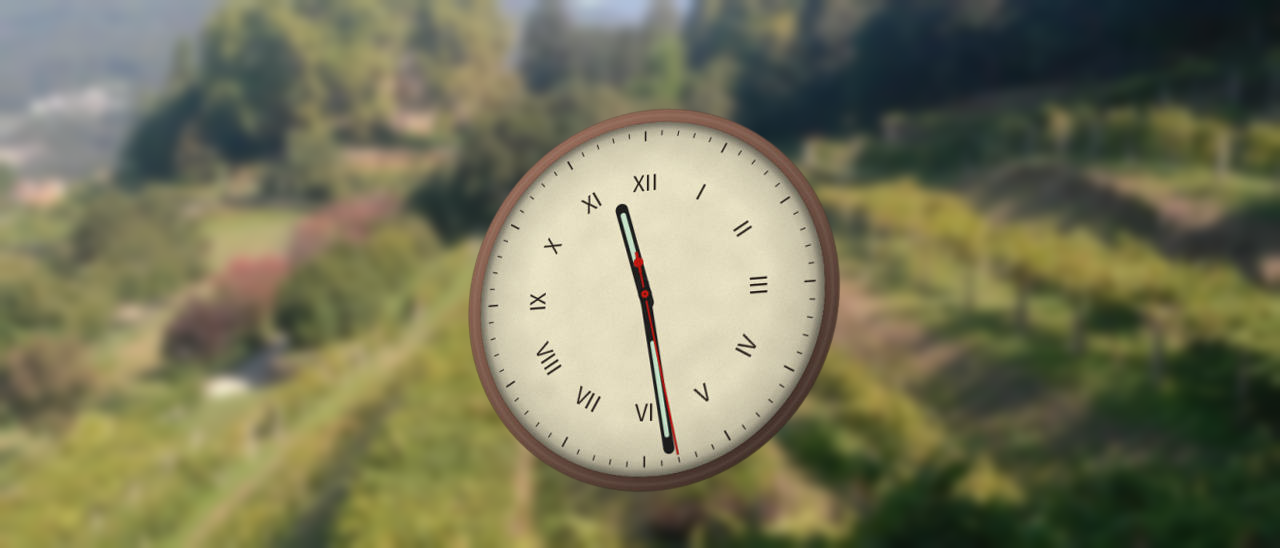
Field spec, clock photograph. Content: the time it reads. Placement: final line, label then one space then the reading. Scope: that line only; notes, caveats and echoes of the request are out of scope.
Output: 11:28:28
